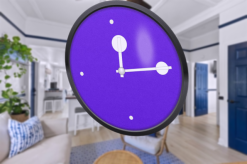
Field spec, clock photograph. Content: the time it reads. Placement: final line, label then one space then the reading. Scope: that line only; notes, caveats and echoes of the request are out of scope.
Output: 12:15
